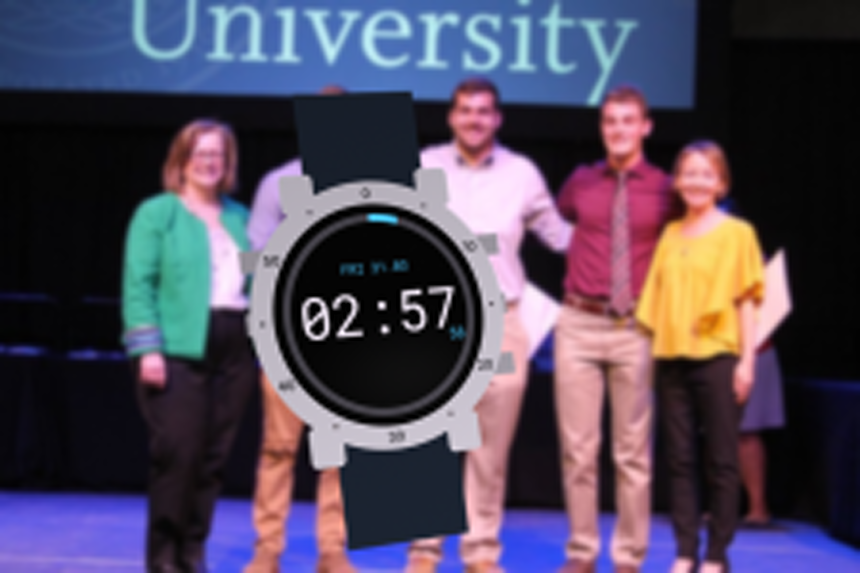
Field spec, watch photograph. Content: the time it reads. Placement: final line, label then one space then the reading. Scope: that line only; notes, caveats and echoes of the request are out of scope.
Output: 2:57
